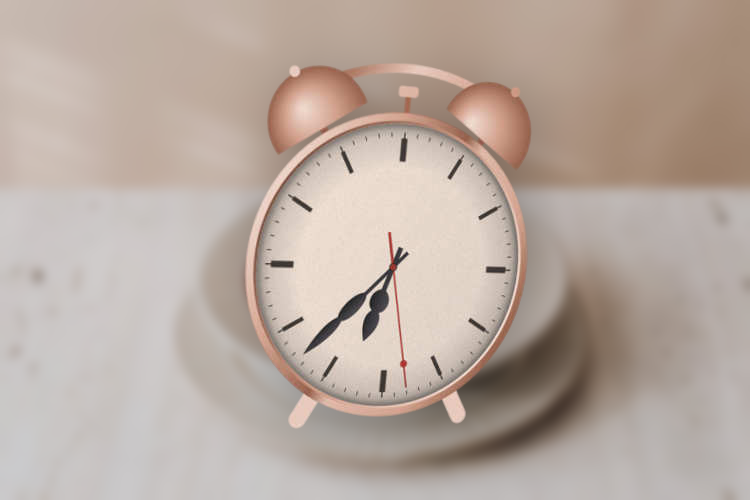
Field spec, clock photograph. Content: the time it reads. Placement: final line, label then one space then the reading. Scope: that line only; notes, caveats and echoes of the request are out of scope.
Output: 6:37:28
